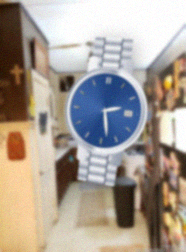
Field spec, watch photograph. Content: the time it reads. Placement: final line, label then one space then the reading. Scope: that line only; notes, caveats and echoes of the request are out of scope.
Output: 2:28
